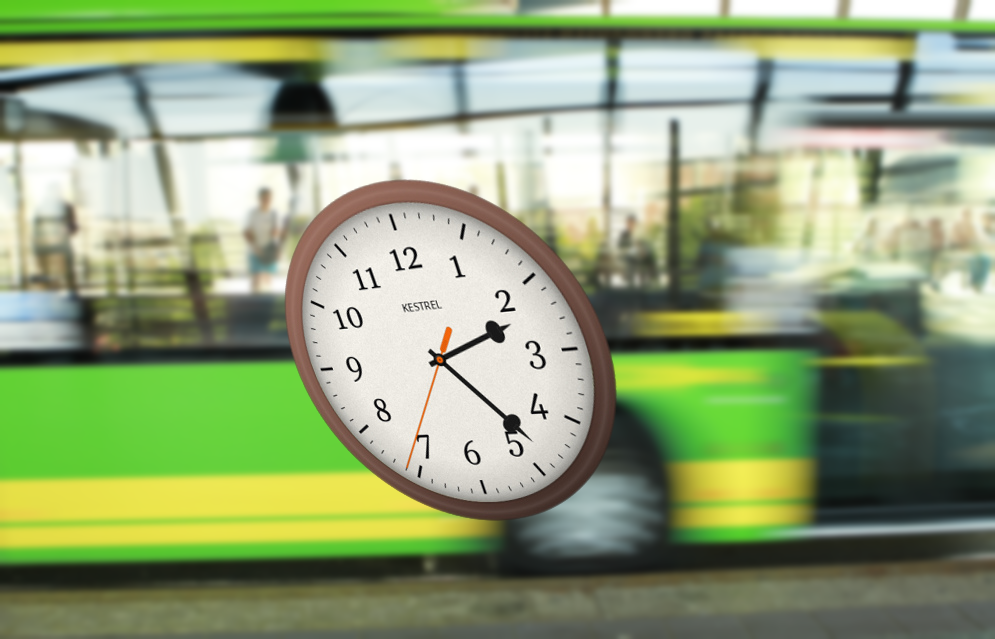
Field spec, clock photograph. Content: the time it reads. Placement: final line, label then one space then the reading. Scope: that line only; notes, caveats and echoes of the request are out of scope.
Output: 2:23:36
